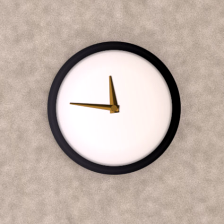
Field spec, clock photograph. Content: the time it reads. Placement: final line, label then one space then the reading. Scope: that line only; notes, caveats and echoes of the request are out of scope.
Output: 11:46
